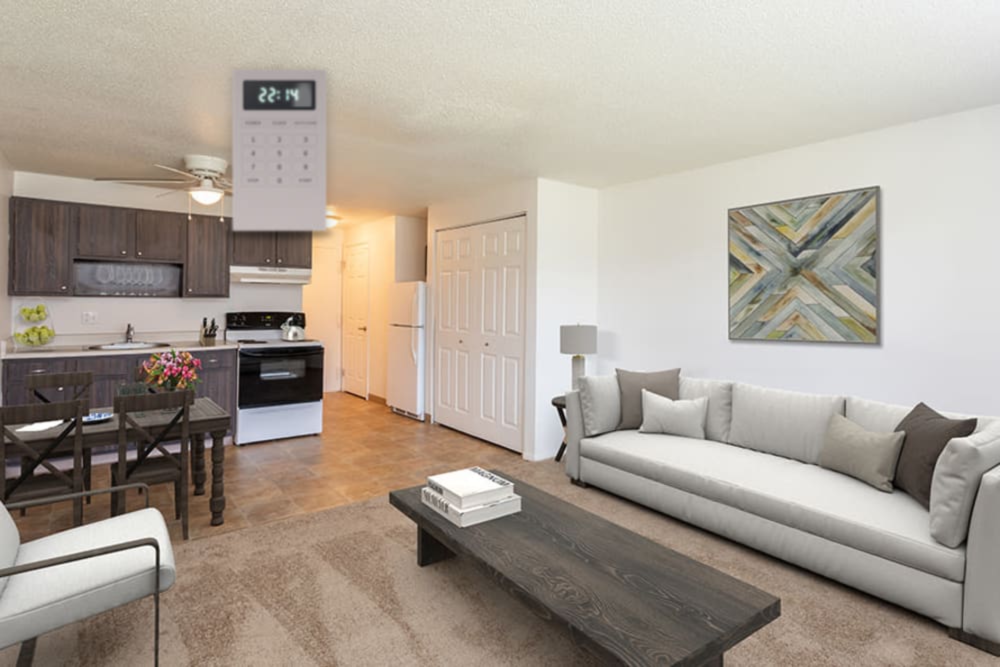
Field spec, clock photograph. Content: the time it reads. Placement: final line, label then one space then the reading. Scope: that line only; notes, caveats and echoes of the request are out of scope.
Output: 22:14
